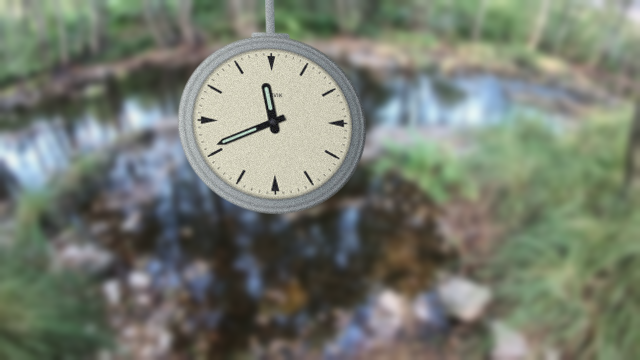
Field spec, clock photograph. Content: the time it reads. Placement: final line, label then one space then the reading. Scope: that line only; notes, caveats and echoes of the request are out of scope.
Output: 11:41
